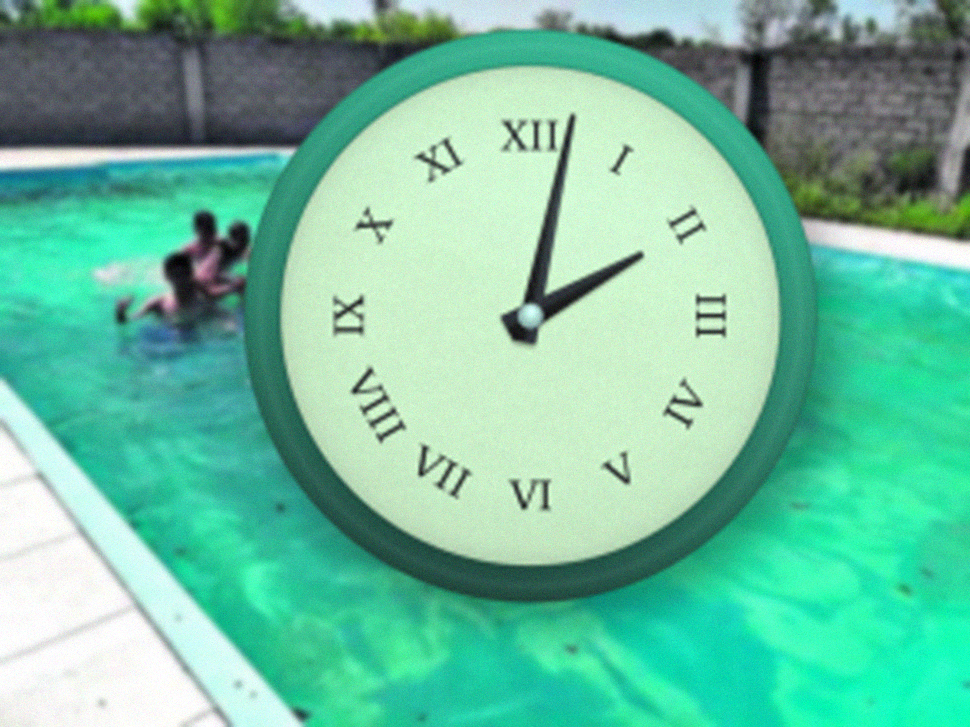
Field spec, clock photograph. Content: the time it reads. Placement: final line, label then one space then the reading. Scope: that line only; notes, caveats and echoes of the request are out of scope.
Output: 2:02
